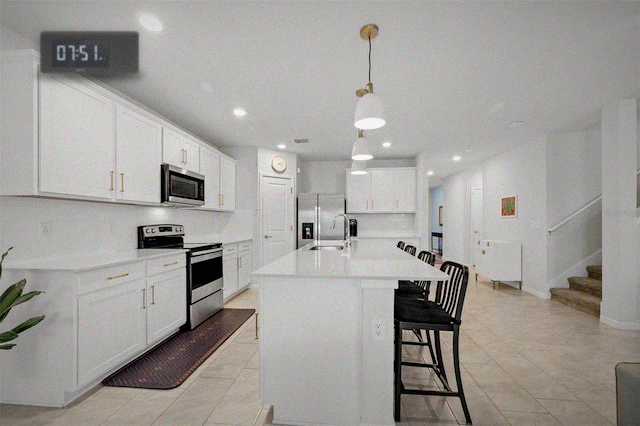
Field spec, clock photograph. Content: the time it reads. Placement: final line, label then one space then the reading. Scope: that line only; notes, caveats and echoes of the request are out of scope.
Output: 7:51
